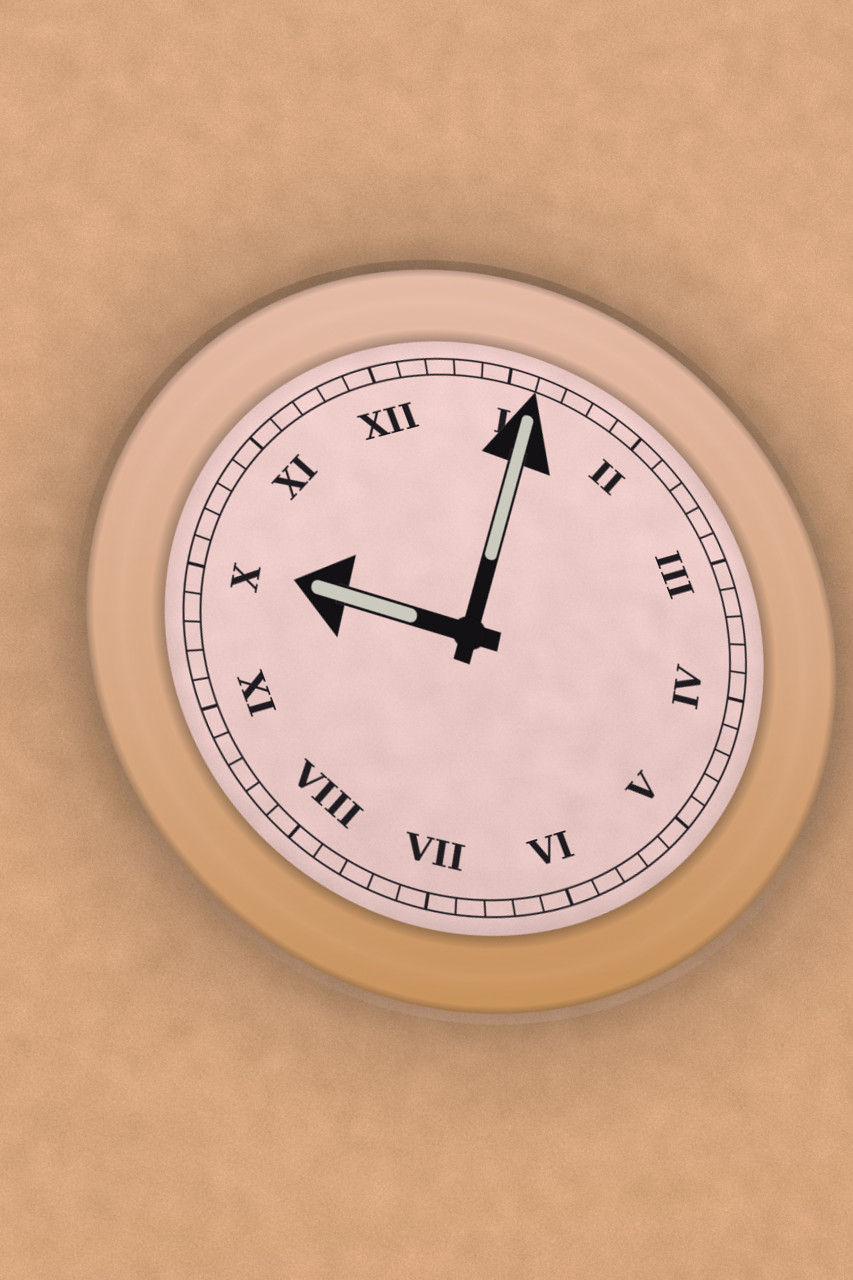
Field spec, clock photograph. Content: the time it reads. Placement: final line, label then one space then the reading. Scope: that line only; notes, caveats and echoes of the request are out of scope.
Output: 10:06
